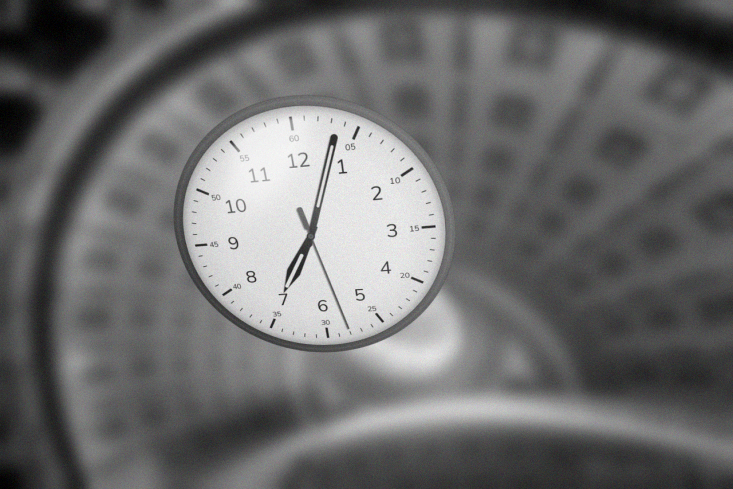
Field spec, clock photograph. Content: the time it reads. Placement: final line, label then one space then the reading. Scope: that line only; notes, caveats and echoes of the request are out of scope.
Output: 7:03:28
